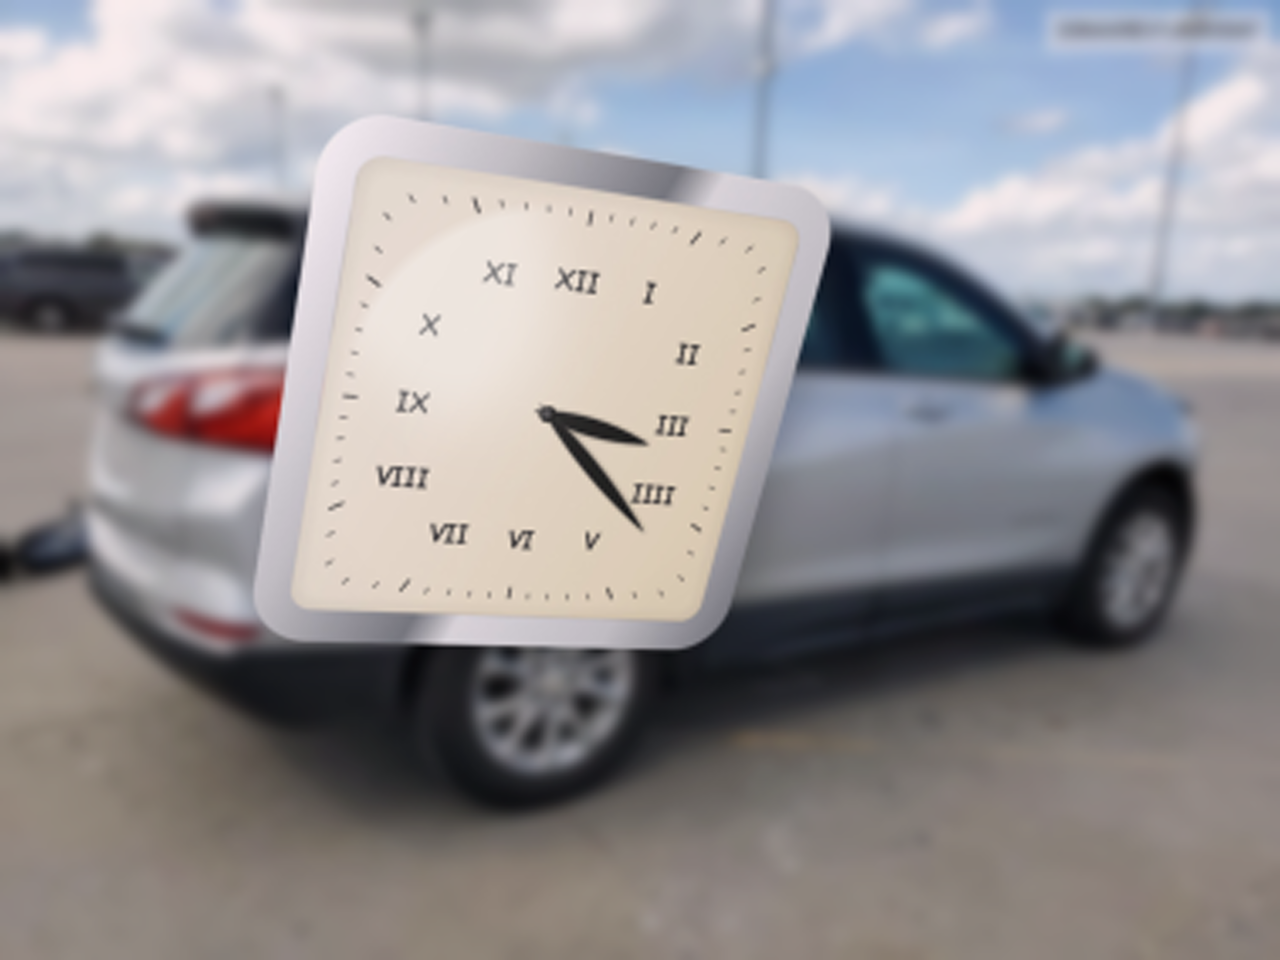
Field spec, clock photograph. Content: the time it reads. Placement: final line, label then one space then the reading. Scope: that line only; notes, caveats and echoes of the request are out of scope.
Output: 3:22
